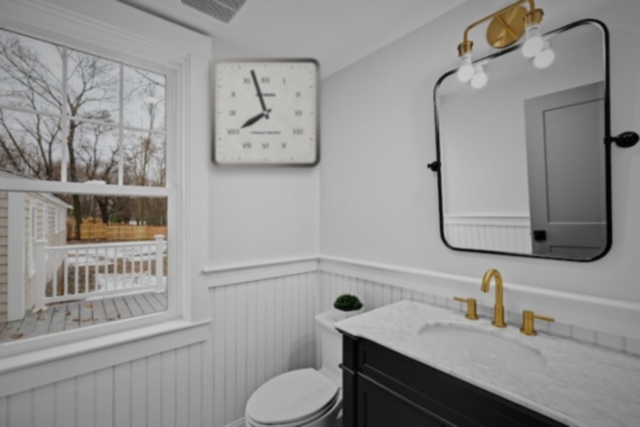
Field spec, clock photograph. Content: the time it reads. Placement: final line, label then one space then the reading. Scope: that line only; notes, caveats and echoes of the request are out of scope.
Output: 7:57
